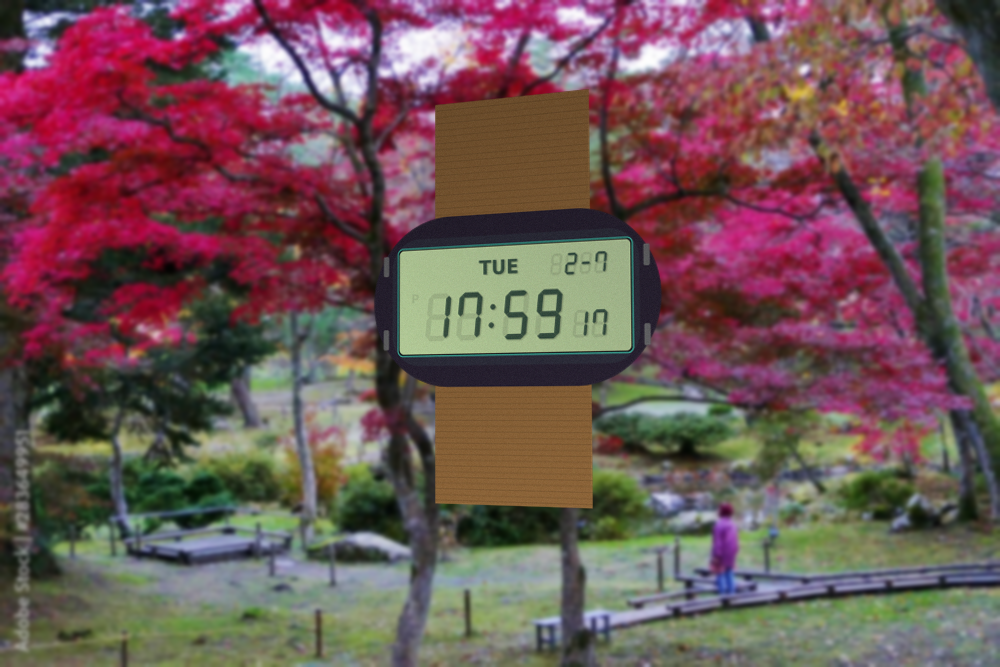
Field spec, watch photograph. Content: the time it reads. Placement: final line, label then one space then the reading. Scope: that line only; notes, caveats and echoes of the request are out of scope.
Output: 17:59:17
